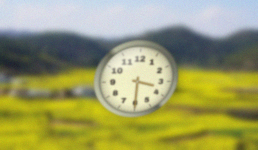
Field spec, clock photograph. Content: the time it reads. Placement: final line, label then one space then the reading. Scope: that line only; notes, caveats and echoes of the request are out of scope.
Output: 3:30
